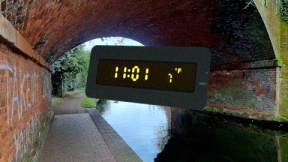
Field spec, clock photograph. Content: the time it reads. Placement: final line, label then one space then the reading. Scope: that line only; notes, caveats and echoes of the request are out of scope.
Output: 11:01
